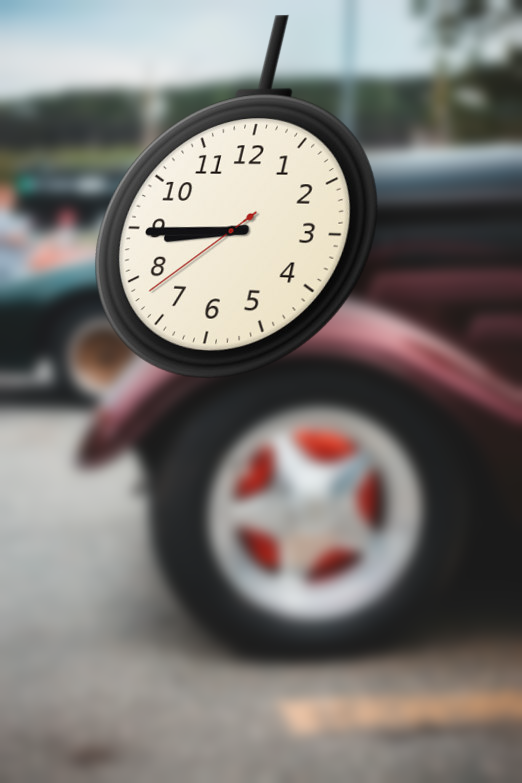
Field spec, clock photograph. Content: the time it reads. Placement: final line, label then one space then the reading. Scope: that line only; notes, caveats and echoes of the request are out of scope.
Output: 8:44:38
